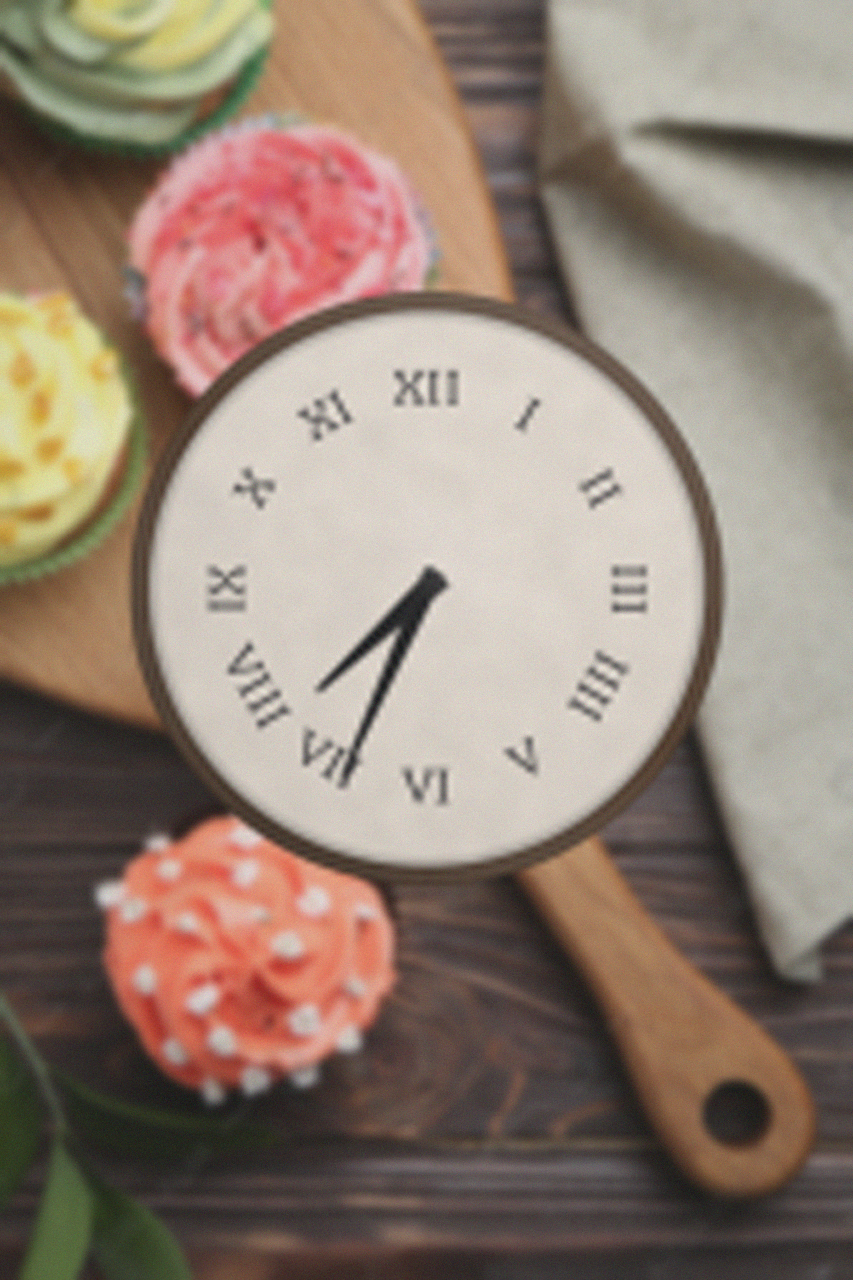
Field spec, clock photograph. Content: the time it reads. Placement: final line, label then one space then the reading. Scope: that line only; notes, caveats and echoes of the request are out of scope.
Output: 7:34
